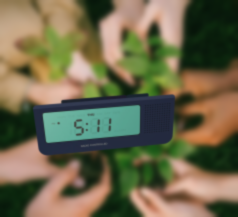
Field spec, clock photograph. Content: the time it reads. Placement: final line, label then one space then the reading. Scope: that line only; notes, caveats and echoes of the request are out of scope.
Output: 5:11
